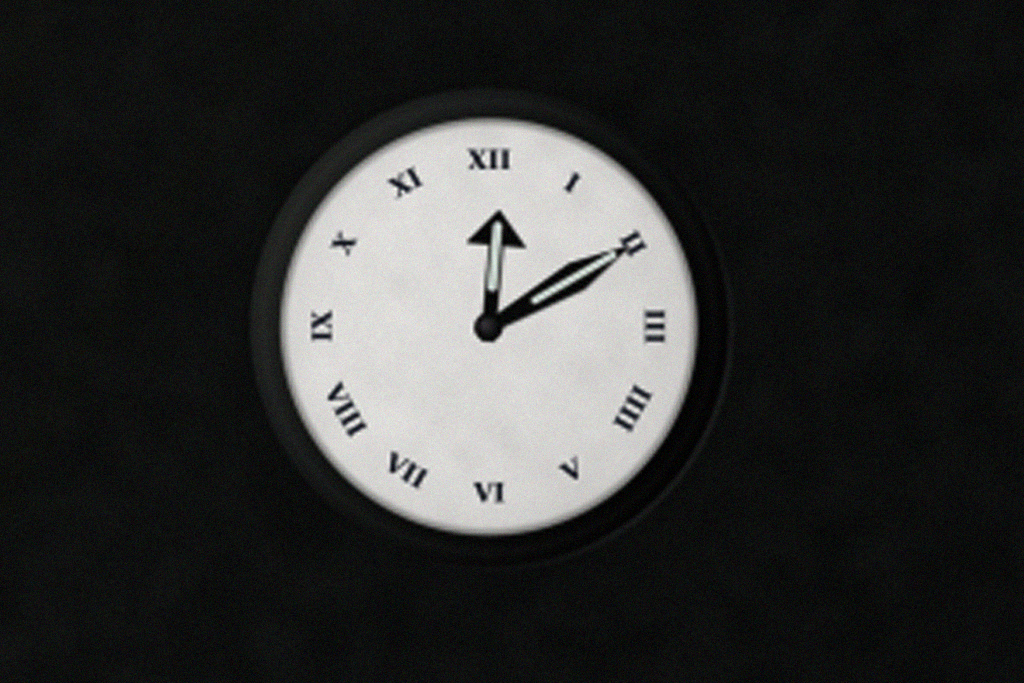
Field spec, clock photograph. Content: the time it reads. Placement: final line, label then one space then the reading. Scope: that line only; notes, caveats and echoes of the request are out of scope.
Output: 12:10
